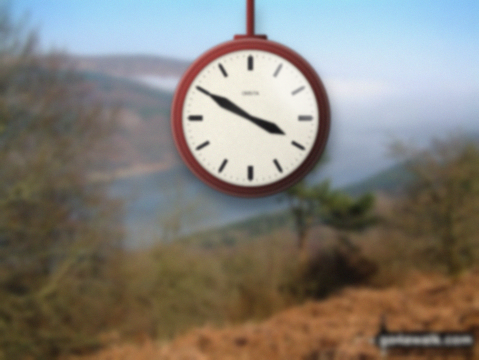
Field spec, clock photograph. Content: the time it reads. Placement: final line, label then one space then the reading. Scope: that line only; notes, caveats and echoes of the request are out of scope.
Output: 3:50
